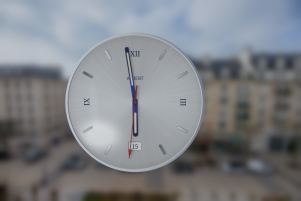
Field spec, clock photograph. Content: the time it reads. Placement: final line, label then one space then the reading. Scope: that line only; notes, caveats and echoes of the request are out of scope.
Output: 5:58:31
